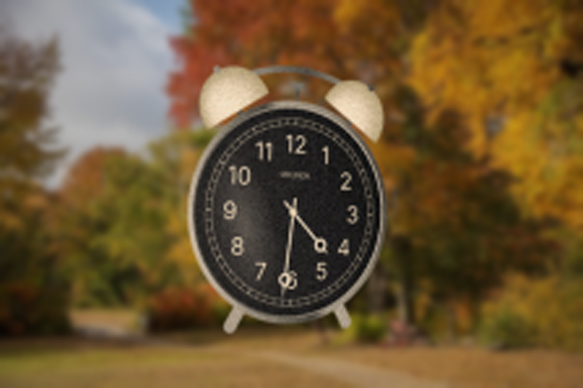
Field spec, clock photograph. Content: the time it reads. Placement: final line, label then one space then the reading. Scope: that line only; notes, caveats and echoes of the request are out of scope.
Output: 4:31
